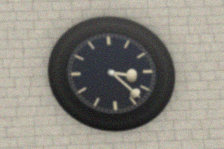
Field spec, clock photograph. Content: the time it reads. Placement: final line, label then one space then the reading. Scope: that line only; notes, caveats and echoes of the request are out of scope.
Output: 3:23
